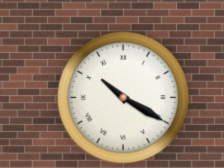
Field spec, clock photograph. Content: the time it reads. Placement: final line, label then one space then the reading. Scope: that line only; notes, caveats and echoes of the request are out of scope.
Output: 10:20
